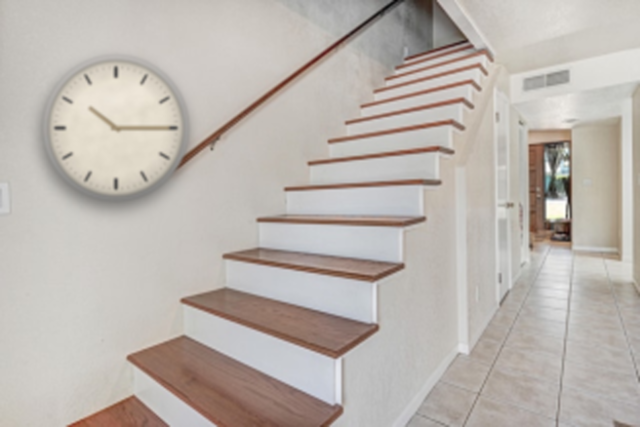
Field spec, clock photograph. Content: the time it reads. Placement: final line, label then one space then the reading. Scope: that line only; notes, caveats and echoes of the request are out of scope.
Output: 10:15
